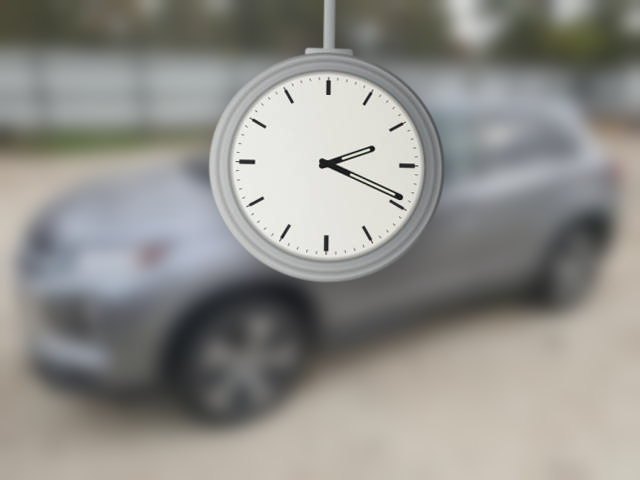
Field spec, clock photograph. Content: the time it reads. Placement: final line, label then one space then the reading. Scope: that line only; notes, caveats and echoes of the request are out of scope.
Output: 2:19
